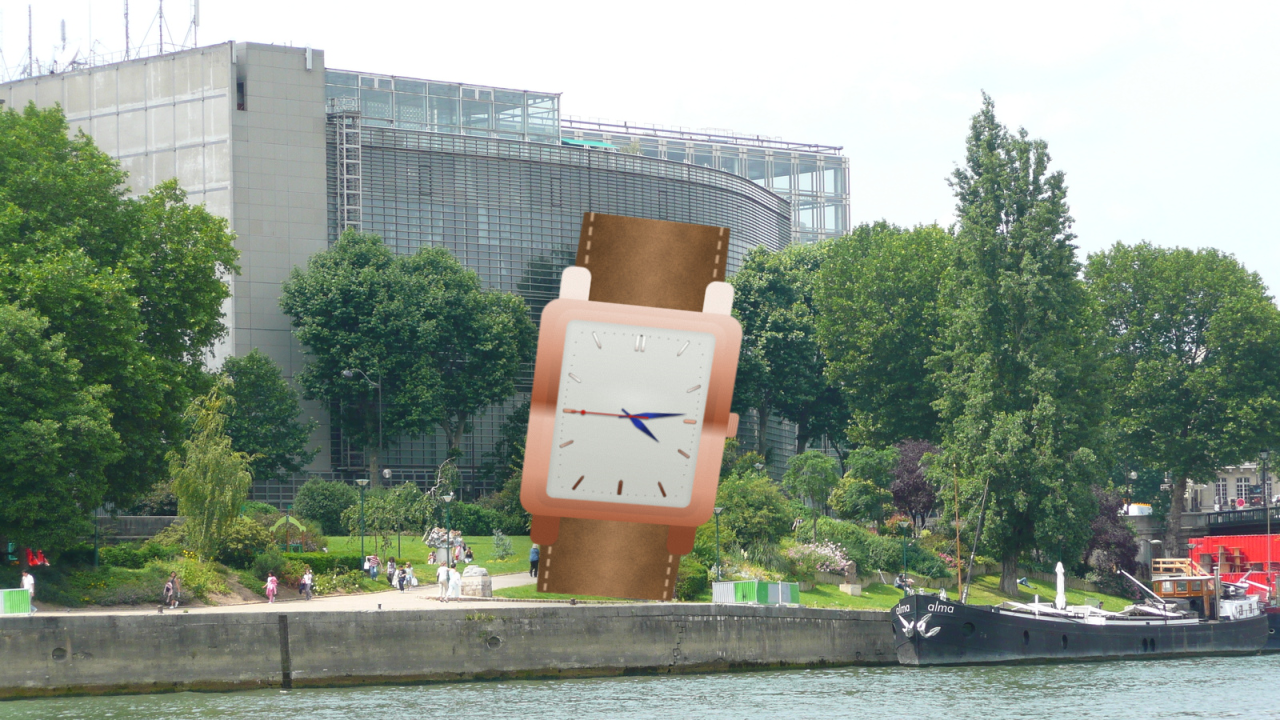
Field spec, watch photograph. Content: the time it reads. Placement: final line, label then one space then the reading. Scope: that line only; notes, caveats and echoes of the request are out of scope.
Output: 4:13:45
